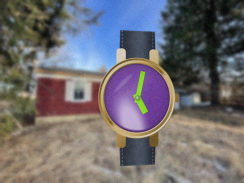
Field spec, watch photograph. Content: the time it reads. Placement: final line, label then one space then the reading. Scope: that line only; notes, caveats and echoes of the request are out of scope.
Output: 5:02
